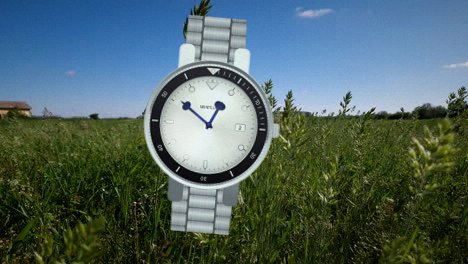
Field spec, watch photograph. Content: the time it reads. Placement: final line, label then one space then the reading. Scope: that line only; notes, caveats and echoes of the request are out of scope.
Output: 12:51
